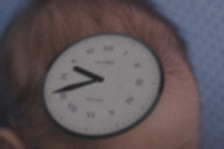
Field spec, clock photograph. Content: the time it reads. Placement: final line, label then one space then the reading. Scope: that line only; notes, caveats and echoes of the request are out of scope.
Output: 9:41
